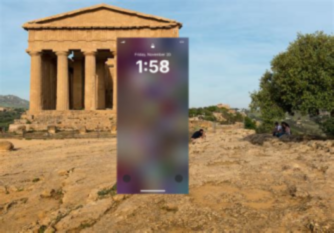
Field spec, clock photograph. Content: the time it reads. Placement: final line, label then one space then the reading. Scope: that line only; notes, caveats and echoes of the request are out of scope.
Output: 1:58
